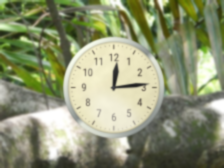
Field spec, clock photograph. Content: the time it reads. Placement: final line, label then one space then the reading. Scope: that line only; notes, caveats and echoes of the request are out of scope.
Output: 12:14
